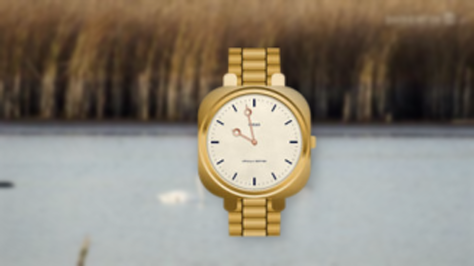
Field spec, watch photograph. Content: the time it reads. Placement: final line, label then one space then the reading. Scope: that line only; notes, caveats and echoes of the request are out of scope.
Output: 9:58
